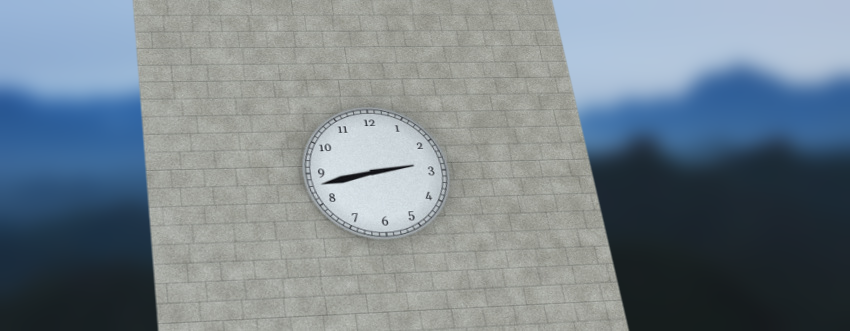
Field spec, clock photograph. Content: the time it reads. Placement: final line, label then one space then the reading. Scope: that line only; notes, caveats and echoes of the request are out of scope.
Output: 2:43
